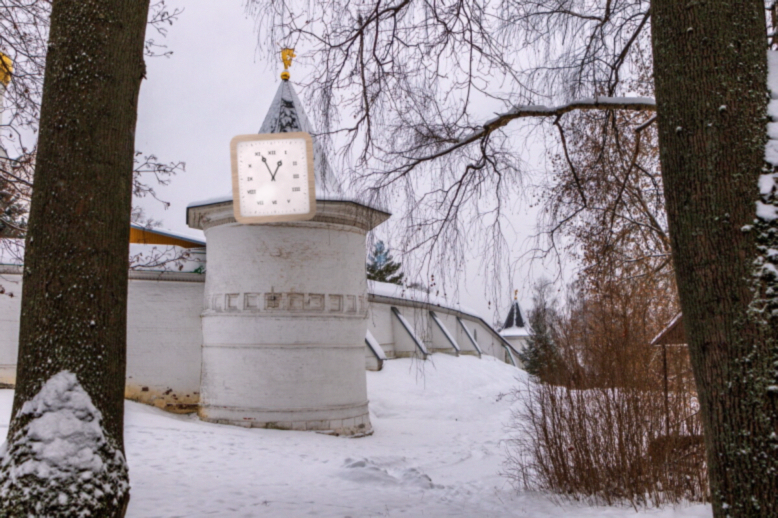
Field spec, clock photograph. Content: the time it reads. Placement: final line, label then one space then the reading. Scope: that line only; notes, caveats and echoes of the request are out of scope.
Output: 12:56
